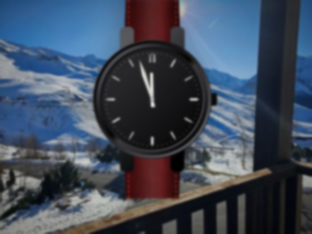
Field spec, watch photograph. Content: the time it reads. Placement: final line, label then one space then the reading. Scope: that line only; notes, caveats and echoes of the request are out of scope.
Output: 11:57
